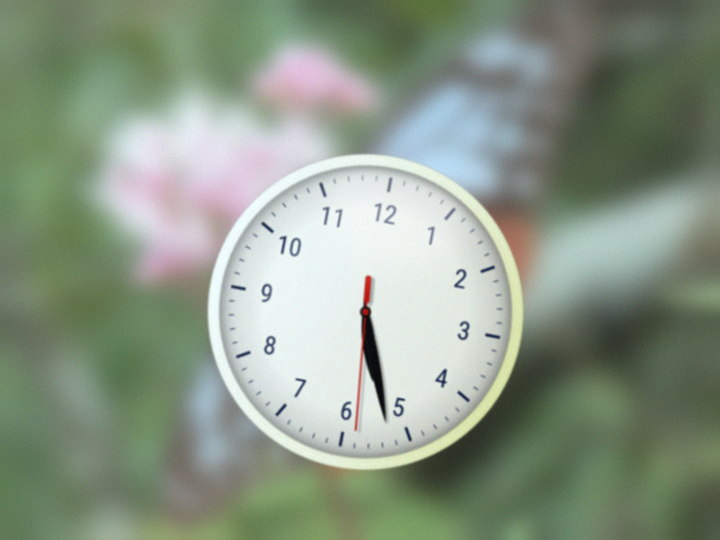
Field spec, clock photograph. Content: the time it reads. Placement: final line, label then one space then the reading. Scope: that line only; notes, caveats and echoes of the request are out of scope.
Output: 5:26:29
